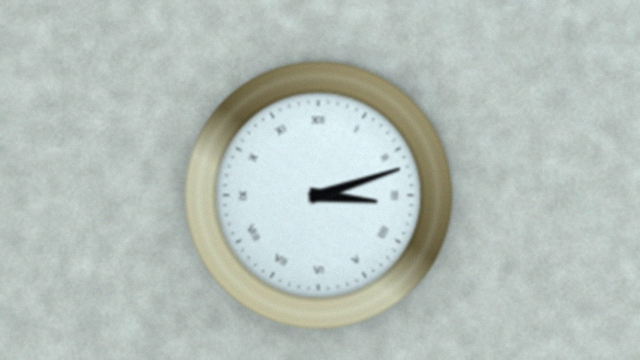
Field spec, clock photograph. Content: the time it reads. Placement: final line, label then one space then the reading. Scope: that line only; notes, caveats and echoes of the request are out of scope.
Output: 3:12
